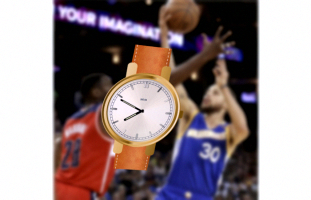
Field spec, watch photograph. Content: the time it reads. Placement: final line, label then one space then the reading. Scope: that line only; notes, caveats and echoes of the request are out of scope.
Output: 7:49
